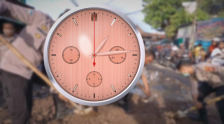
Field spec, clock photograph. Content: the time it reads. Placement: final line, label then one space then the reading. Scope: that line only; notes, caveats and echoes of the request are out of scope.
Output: 1:14
